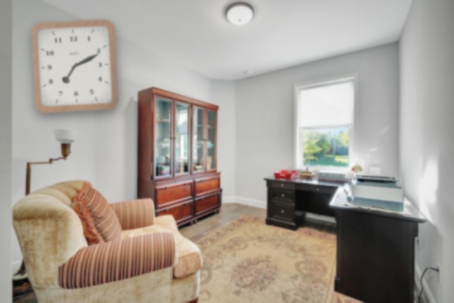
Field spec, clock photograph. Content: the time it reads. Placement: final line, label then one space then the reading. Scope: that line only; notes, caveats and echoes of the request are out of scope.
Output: 7:11
